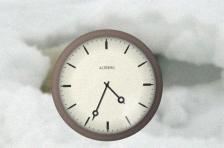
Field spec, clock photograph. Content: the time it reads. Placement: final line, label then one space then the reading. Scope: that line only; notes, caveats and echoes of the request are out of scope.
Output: 4:34
